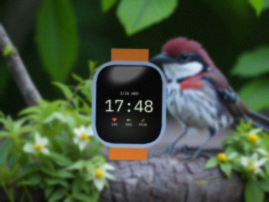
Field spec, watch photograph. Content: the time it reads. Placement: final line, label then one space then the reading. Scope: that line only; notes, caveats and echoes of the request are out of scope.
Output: 17:48
